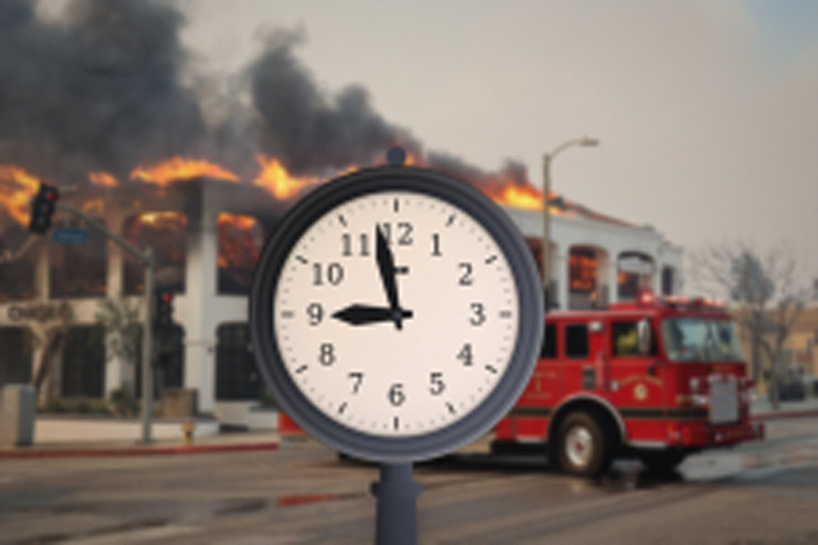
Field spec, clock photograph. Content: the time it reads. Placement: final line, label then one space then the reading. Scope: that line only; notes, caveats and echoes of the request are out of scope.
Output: 8:58
